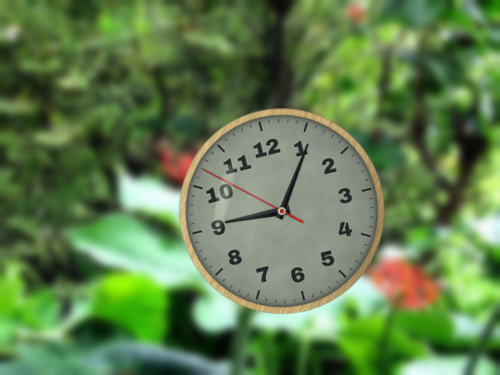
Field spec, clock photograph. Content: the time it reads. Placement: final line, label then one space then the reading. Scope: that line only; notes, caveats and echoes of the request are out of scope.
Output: 9:05:52
